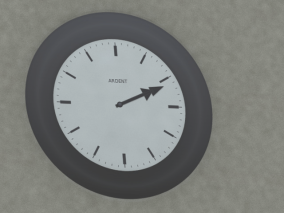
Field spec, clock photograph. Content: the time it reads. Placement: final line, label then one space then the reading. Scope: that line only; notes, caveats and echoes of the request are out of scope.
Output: 2:11
